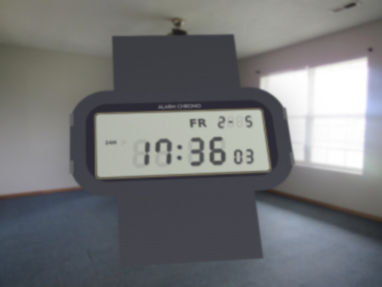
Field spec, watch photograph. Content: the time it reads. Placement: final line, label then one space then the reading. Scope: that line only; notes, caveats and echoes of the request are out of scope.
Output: 17:36:03
